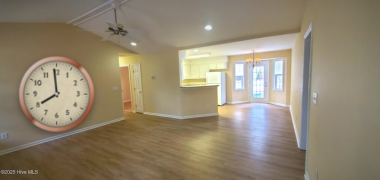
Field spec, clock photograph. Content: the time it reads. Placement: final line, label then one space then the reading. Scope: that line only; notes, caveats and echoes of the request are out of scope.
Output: 7:59
